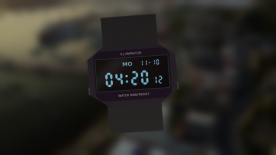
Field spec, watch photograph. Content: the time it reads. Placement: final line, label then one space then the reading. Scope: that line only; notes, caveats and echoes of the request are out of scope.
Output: 4:20:12
